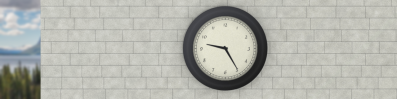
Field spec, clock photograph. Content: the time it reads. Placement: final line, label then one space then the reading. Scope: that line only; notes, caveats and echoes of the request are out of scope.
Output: 9:25
